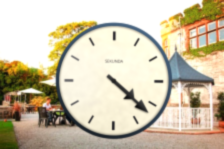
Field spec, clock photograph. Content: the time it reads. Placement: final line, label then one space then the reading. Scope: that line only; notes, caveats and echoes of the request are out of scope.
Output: 4:22
